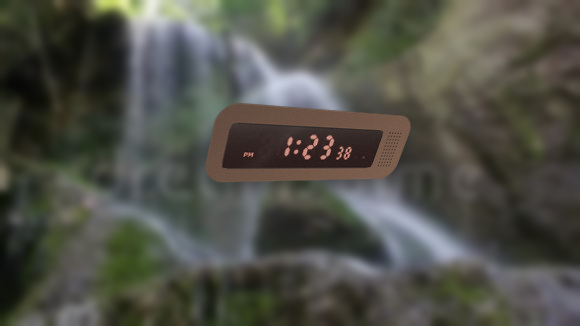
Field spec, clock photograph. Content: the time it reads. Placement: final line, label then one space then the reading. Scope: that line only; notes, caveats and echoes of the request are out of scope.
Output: 1:23:38
